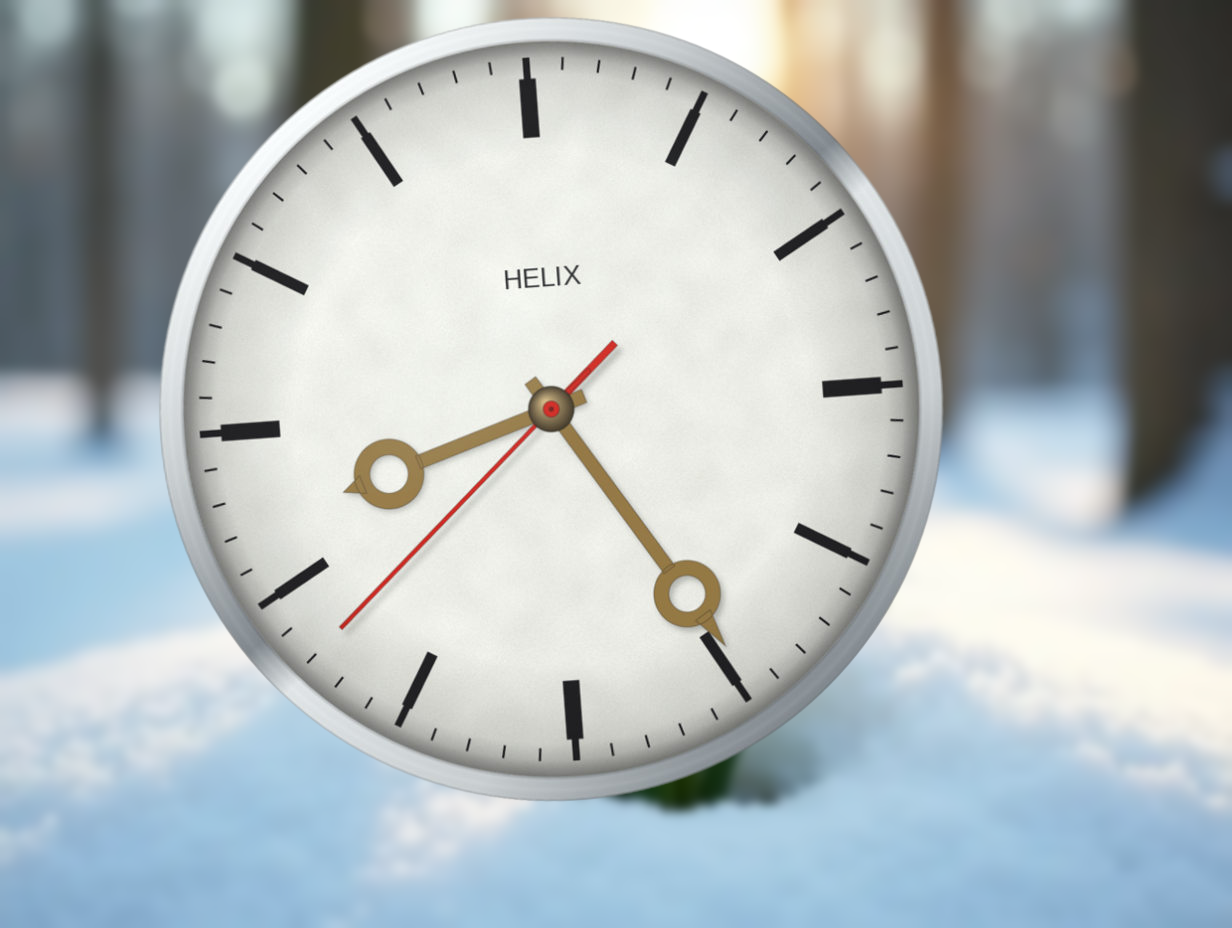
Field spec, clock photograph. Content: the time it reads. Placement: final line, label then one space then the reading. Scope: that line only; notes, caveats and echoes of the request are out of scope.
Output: 8:24:38
